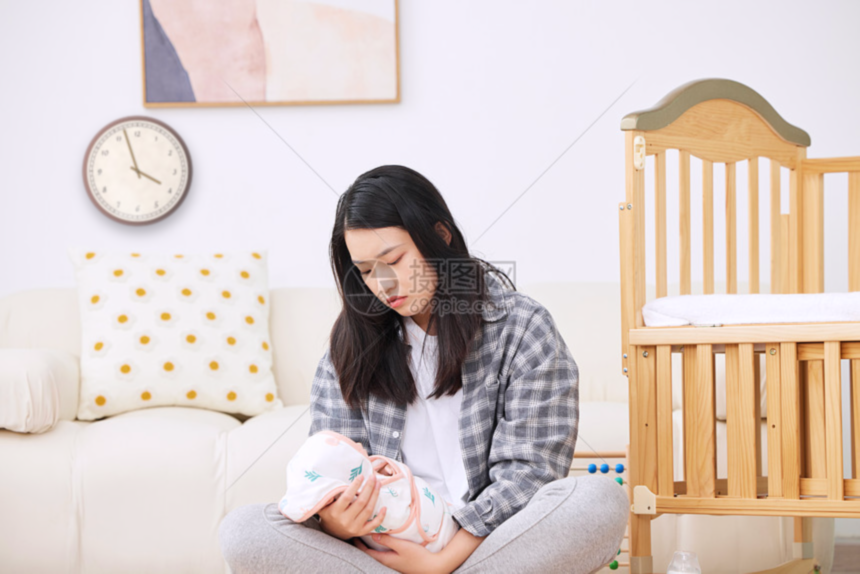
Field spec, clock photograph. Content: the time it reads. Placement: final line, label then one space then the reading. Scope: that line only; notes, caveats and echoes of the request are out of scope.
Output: 3:57
